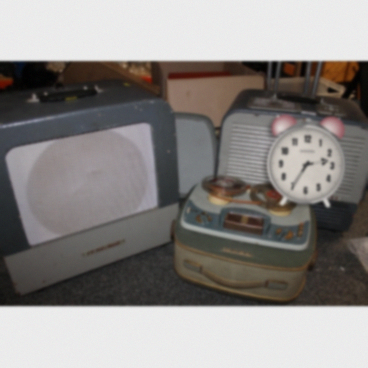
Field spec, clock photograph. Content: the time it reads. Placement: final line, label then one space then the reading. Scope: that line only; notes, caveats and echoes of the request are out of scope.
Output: 2:35
